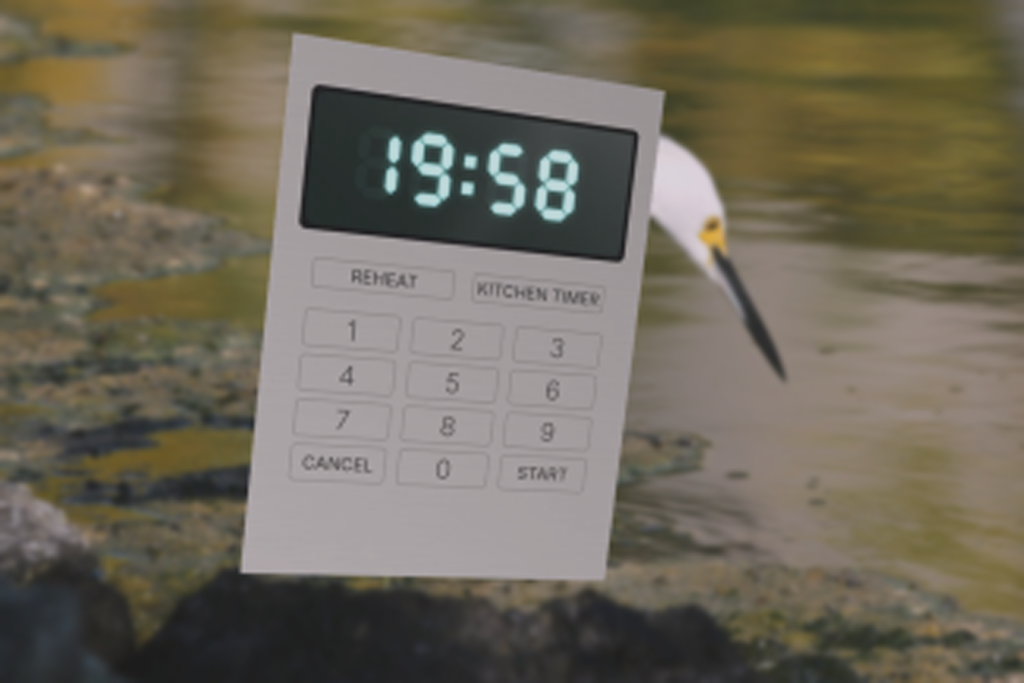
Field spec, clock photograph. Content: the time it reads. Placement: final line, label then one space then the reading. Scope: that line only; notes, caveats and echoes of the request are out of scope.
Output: 19:58
